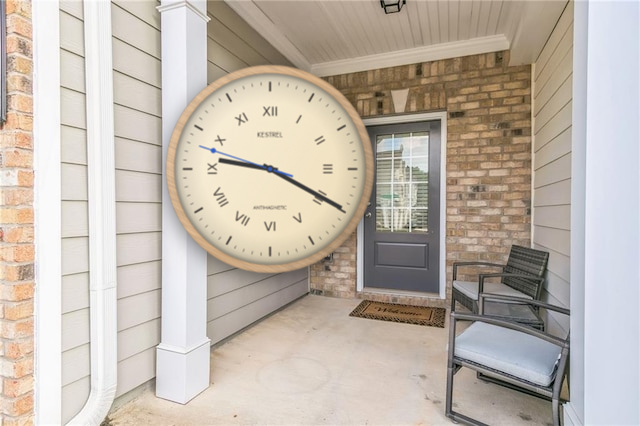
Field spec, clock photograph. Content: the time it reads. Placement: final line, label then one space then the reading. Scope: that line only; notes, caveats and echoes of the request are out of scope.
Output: 9:19:48
